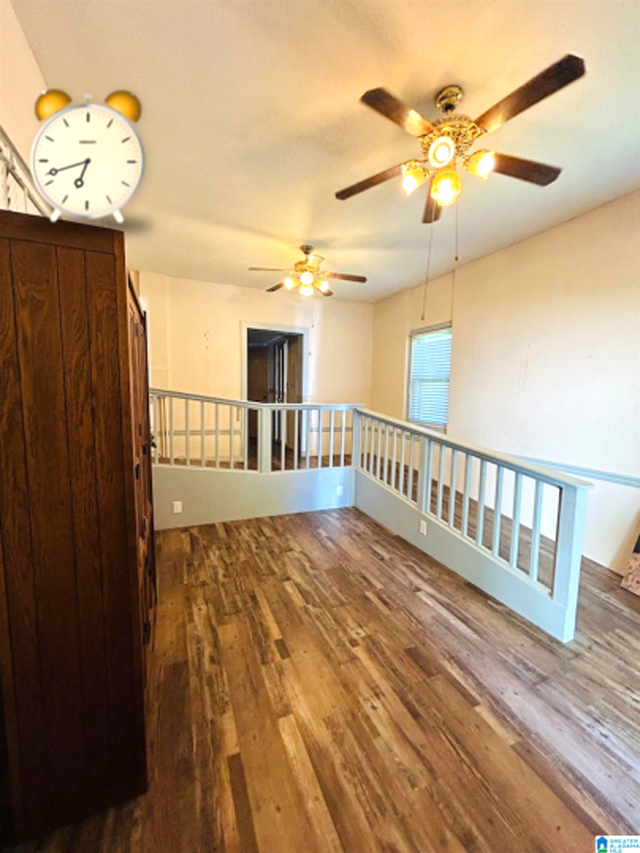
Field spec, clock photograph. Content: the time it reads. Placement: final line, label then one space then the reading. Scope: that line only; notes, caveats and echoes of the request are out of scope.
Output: 6:42
